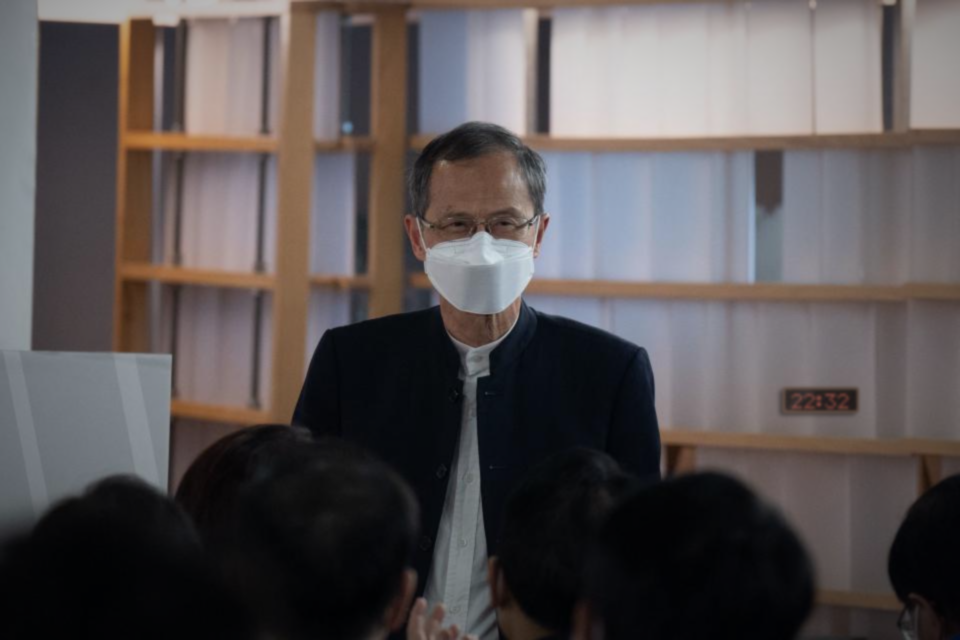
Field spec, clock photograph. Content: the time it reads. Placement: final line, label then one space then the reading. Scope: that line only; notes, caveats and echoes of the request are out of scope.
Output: 22:32
